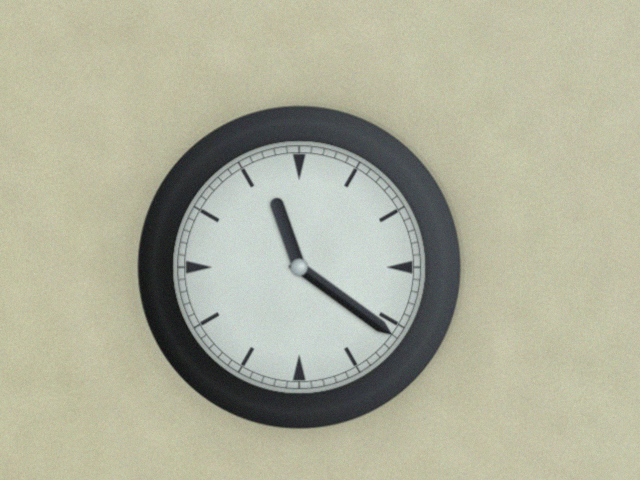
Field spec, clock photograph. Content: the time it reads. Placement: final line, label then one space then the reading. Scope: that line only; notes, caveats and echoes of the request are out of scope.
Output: 11:21
